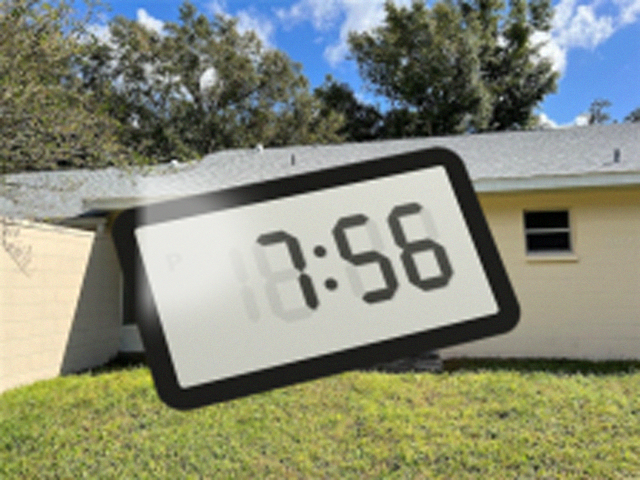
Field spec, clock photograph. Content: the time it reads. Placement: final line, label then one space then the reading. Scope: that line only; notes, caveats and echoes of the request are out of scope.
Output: 7:56
